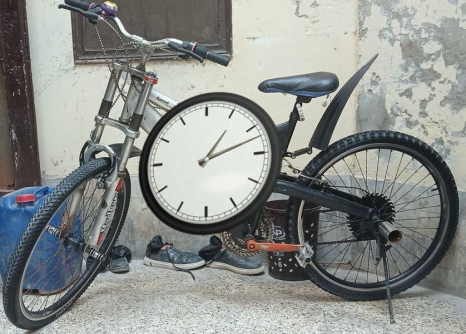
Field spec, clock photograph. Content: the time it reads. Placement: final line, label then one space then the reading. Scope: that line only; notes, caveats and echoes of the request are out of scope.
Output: 1:12
